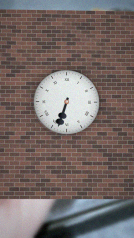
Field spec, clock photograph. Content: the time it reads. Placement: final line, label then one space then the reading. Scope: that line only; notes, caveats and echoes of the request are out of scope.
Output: 6:33
